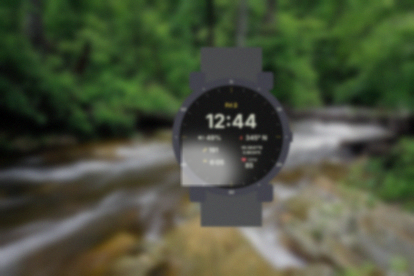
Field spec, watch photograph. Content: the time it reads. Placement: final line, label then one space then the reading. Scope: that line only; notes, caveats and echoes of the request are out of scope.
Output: 12:44
